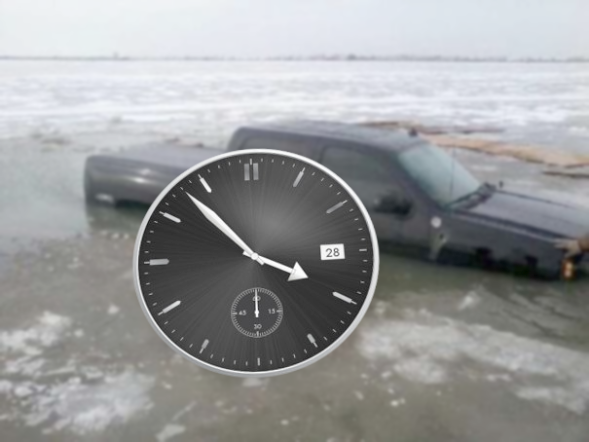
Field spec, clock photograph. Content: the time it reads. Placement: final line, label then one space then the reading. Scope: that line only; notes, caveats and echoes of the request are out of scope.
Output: 3:53
